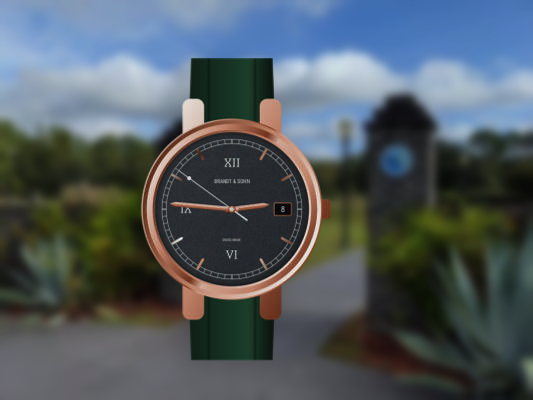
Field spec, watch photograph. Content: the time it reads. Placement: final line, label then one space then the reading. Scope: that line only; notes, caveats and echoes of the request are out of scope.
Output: 2:45:51
